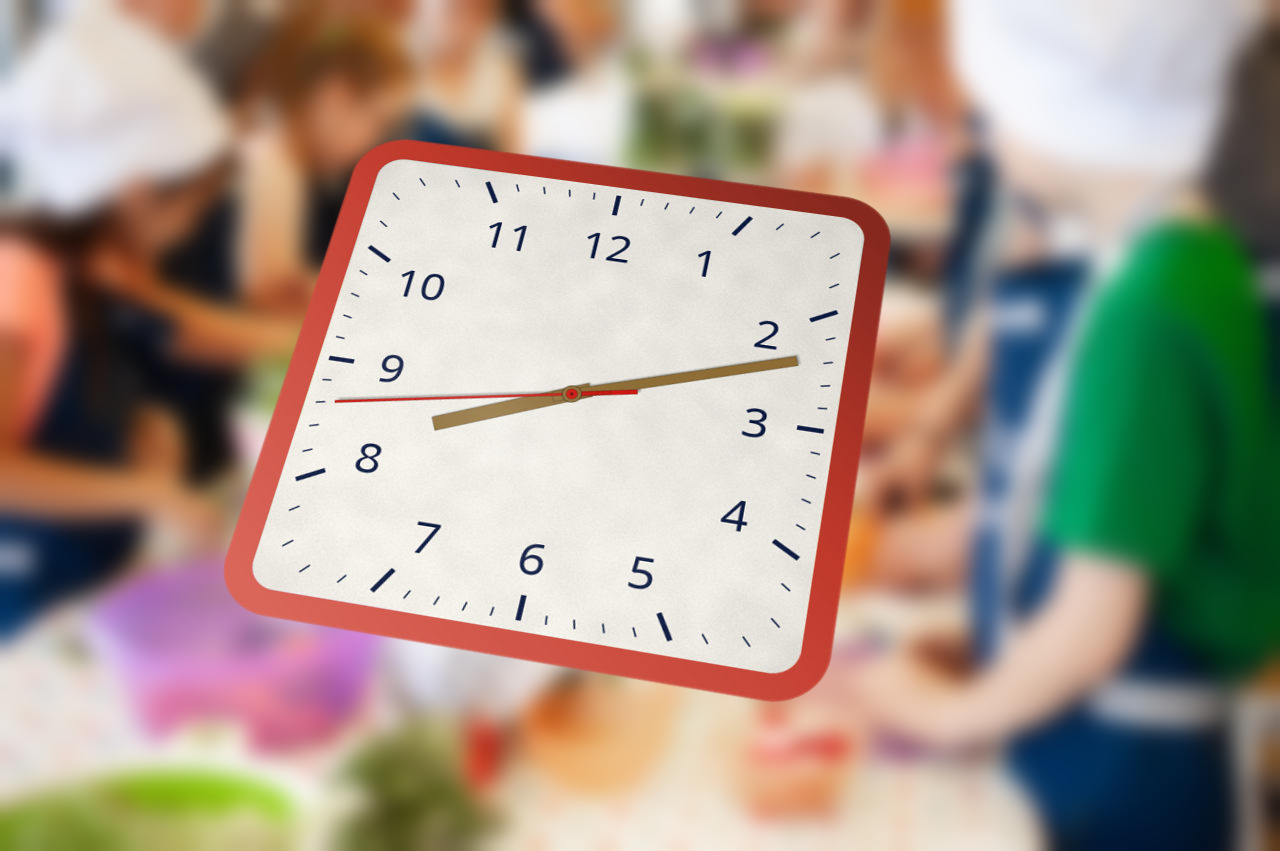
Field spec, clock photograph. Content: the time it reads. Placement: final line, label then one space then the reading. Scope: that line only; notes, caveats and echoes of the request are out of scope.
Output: 8:11:43
